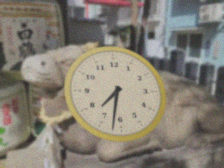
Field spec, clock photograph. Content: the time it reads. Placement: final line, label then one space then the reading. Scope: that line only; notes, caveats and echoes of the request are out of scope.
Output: 7:32
